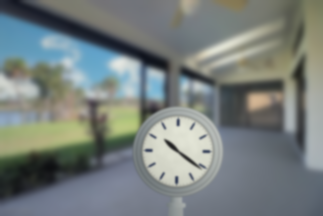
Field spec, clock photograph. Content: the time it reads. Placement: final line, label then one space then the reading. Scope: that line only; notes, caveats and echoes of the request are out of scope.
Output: 10:21
